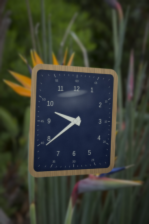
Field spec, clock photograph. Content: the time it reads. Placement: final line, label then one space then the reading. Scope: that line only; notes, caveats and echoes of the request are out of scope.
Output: 9:39
